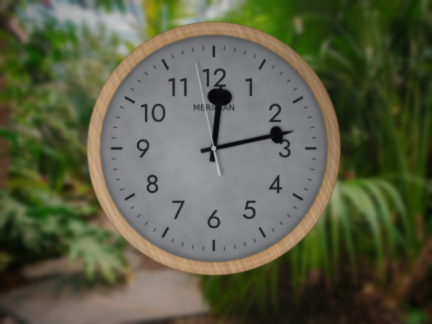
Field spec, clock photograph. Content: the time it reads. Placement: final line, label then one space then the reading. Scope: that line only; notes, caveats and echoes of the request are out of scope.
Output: 12:12:58
